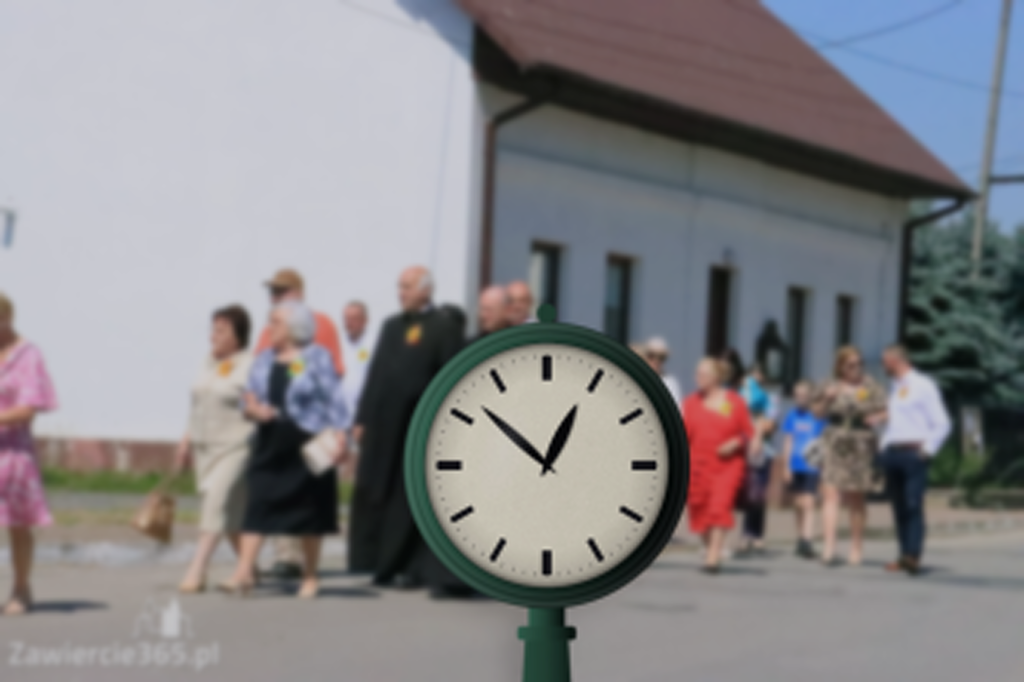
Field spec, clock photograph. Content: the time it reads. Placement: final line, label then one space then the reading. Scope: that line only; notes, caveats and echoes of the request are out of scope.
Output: 12:52
